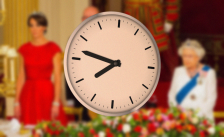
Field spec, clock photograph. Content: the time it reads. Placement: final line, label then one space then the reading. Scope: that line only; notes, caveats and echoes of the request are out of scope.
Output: 7:47
